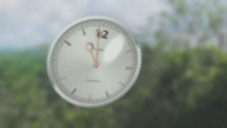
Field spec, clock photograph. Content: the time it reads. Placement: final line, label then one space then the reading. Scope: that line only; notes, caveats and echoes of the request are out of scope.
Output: 10:59
